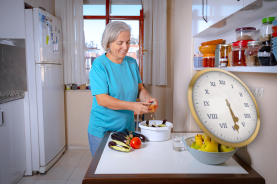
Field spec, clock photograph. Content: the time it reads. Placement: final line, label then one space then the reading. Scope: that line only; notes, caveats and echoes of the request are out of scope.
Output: 5:29
